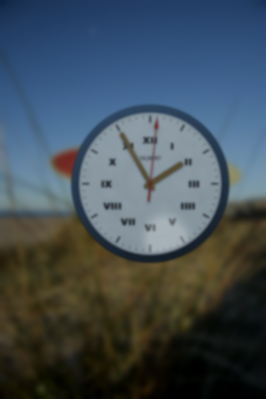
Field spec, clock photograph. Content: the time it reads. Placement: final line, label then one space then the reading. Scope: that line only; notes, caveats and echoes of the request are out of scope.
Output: 1:55:01
